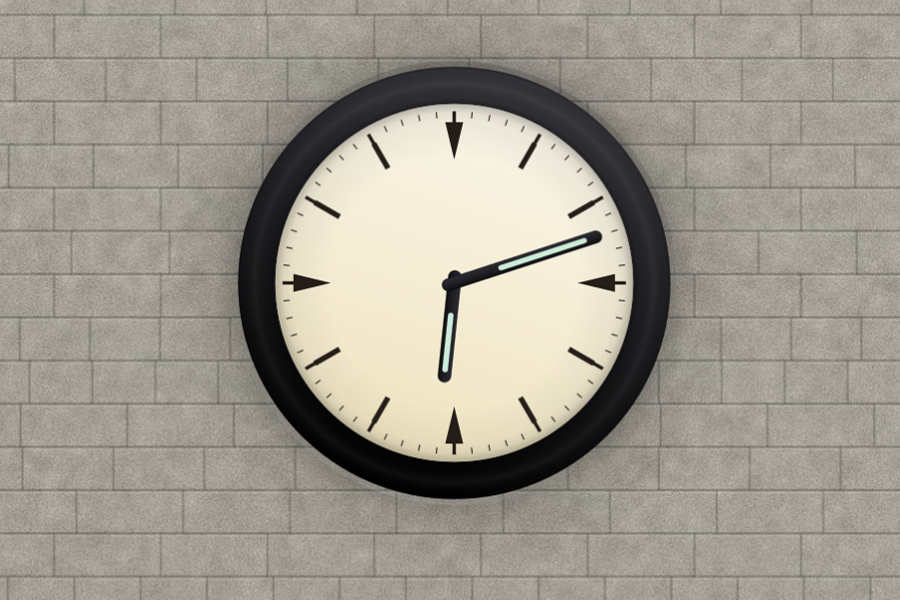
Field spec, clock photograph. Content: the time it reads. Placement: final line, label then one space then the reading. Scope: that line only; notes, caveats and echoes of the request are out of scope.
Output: 6:12
